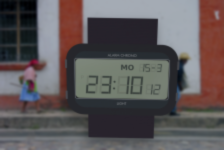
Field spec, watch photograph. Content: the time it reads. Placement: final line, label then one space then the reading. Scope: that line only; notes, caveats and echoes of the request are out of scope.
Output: 23:10:12
